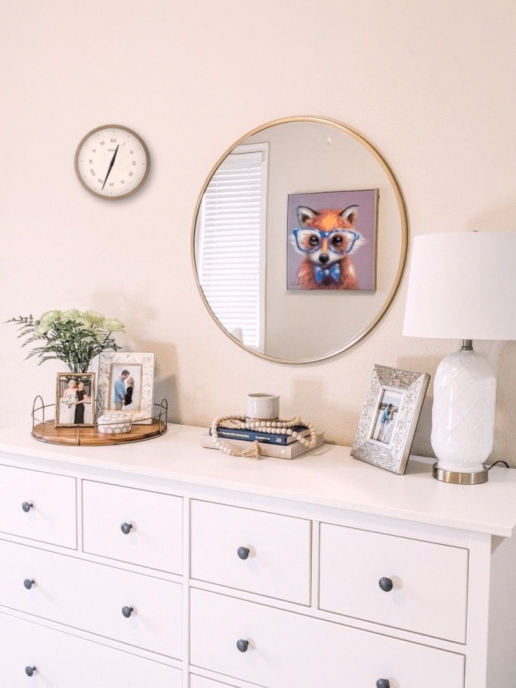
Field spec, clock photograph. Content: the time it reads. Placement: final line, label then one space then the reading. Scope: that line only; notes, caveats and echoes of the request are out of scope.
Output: 12:33
